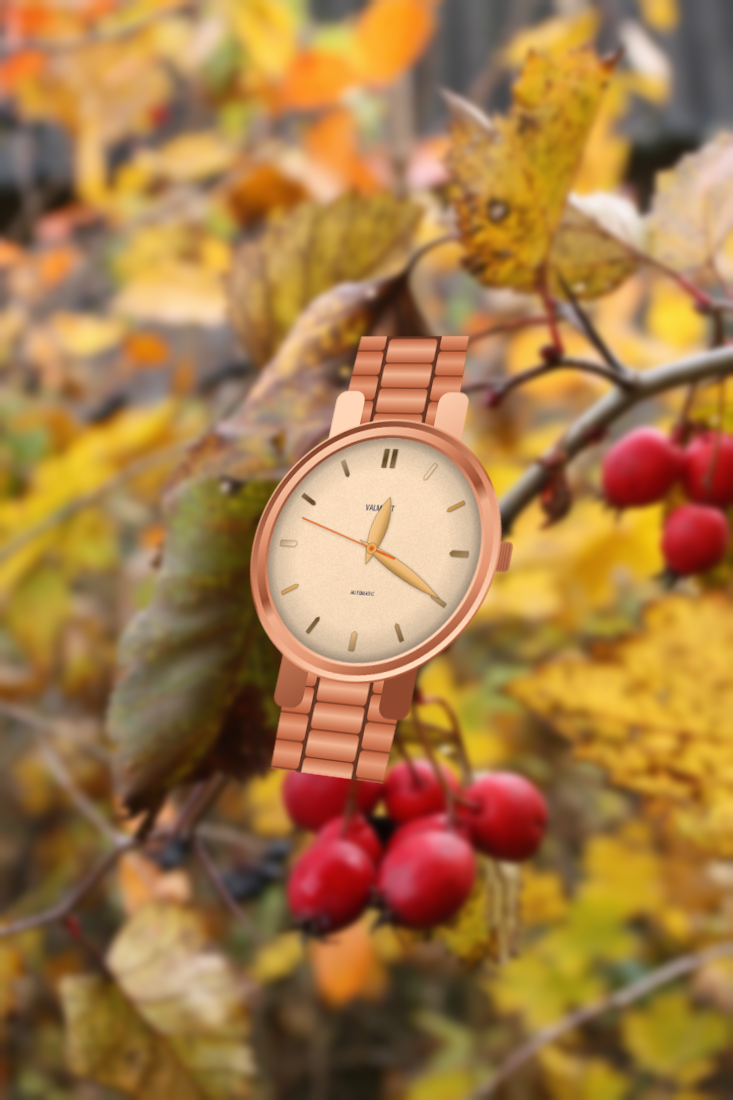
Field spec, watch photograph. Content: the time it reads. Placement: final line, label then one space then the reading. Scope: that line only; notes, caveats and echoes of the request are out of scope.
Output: 12:19:48
